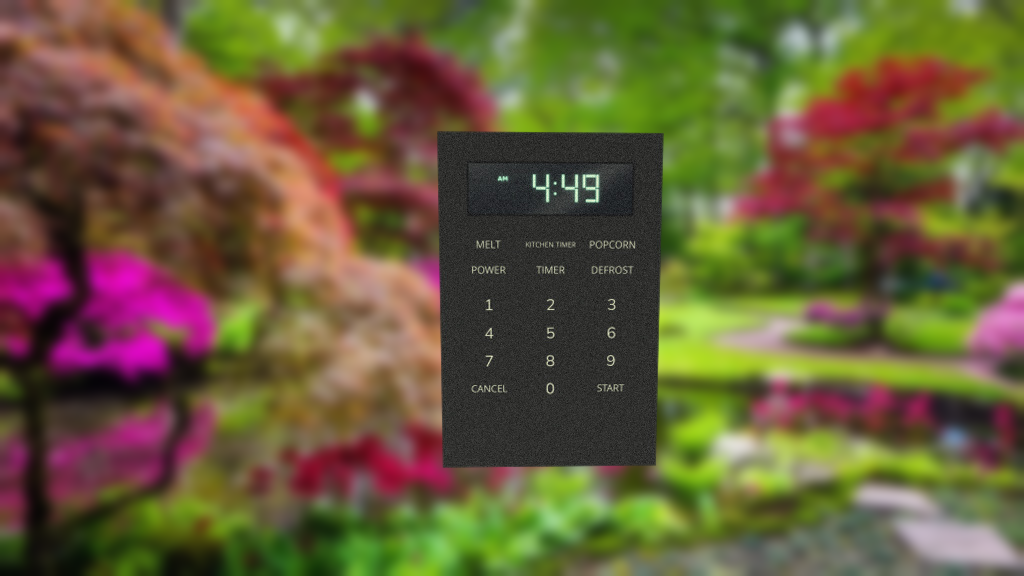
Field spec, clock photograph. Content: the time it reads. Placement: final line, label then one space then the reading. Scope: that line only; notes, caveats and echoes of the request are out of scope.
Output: 4:49
